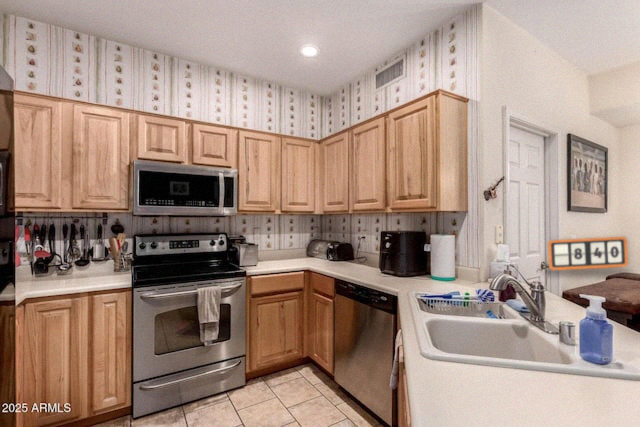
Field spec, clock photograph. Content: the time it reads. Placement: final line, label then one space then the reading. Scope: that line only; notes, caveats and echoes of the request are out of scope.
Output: 8:40
